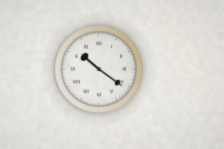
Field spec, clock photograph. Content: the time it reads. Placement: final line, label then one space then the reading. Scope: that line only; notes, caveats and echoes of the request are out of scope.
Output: 10:21
